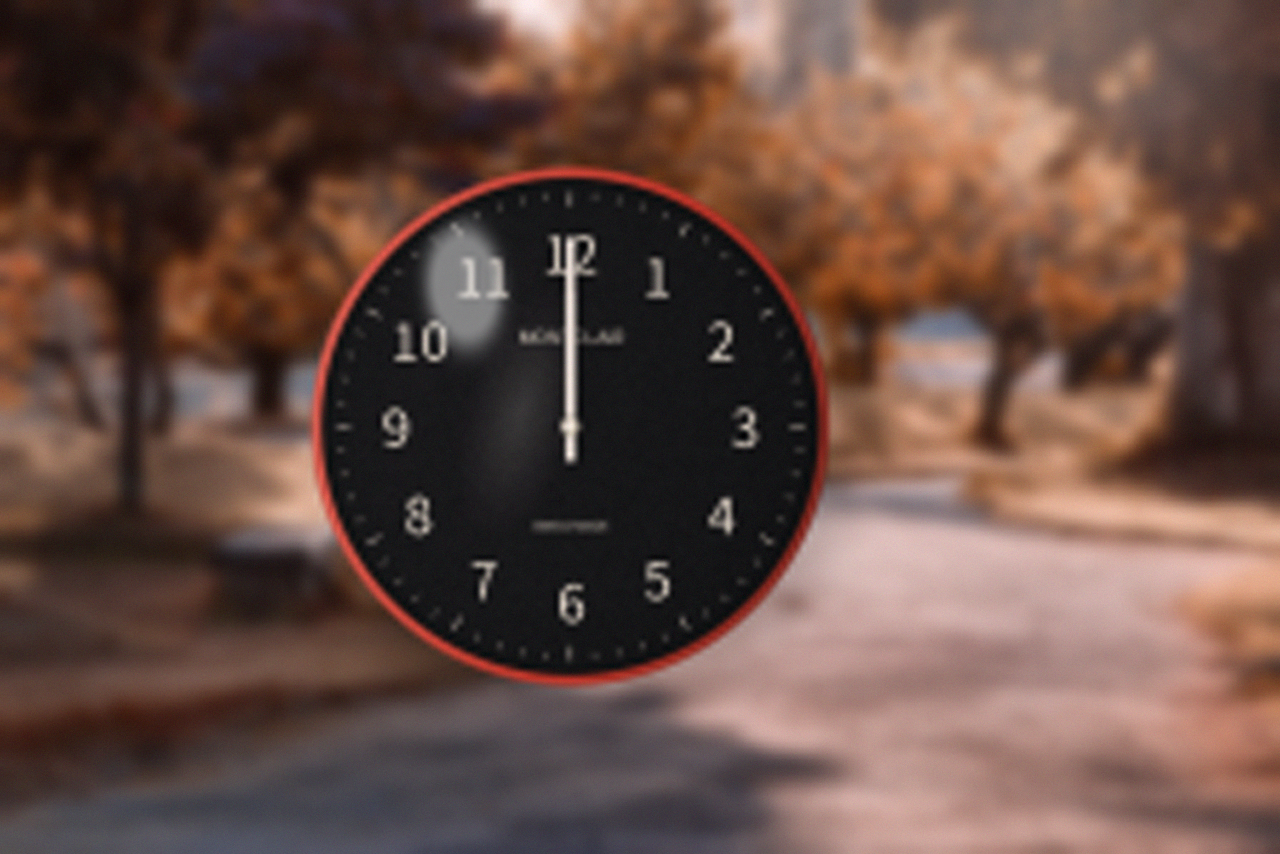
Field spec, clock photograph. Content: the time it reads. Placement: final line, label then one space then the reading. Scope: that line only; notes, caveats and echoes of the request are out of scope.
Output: 12:00
